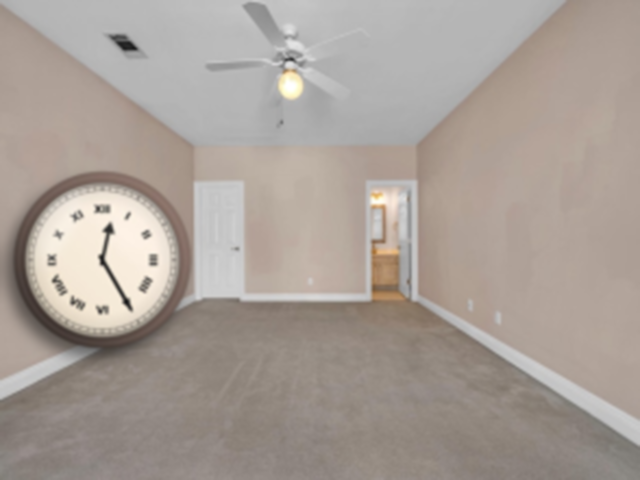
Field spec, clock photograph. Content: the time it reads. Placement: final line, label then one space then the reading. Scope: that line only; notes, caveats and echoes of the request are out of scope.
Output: 12:25
